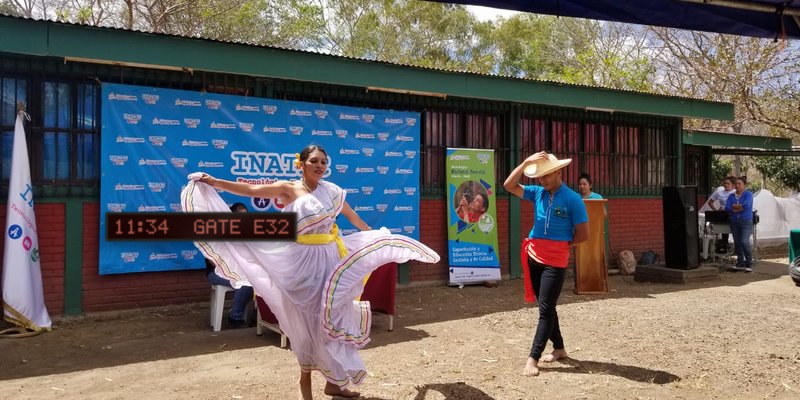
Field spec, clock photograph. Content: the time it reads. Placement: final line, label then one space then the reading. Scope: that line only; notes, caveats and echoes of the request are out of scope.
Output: 11:34
